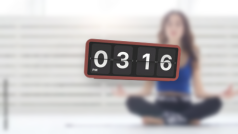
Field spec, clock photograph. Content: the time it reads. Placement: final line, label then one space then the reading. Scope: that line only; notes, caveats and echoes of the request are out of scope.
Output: 3:16
